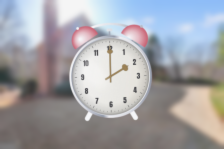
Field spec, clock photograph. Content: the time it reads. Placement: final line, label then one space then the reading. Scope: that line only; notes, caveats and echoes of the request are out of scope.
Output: 2:00
